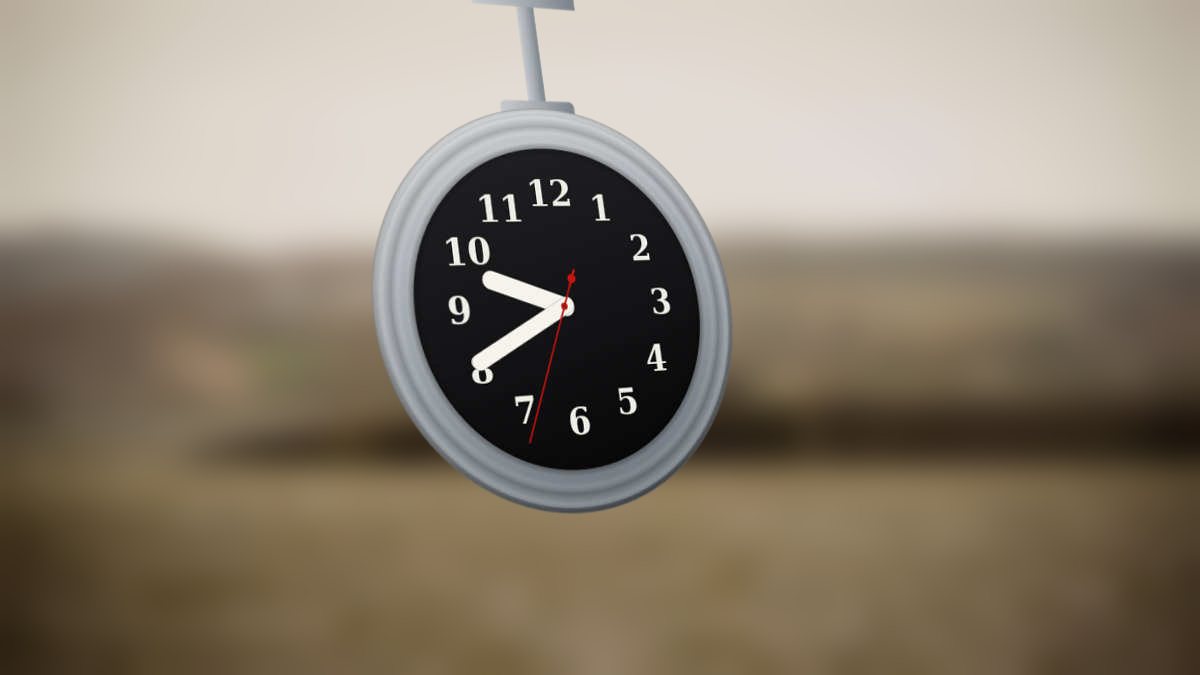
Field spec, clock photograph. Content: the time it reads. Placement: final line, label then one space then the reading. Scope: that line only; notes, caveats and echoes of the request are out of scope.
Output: 9:40:34
